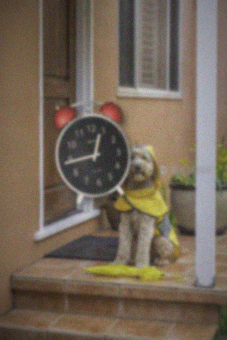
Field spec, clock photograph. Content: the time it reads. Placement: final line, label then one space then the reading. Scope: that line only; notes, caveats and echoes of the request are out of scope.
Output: 12:44
